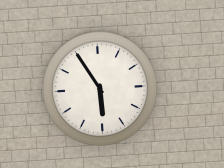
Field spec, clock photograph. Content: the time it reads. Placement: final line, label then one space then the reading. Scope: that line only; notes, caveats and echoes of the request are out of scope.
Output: 5:55
